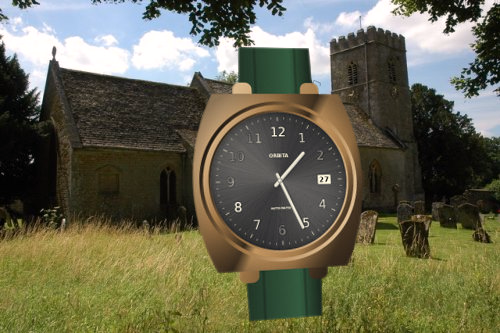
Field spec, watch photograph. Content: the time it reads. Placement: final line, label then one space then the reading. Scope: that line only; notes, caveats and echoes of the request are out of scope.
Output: 1:26
